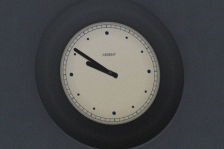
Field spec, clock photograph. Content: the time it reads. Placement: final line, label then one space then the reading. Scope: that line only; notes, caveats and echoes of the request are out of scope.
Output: 9:51
